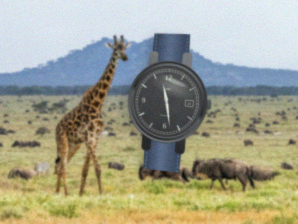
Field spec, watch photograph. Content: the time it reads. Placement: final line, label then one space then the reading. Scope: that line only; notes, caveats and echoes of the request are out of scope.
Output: 11:28
